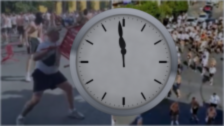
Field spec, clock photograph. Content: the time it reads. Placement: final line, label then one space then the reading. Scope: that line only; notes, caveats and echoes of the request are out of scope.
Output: 11:59
